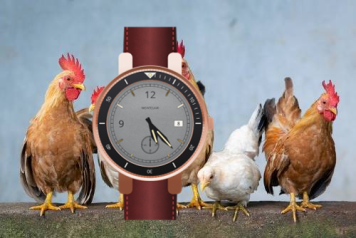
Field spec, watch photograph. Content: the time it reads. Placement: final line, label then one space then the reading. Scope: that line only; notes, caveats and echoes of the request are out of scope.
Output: 5:23
